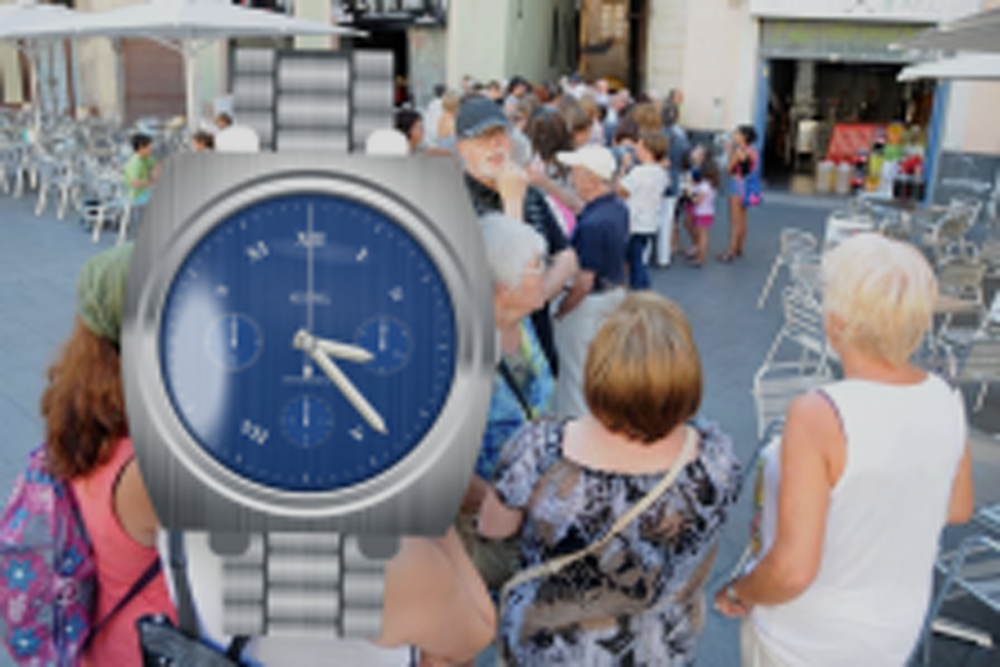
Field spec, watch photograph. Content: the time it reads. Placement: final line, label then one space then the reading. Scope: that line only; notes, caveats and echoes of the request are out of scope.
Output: 3:23
